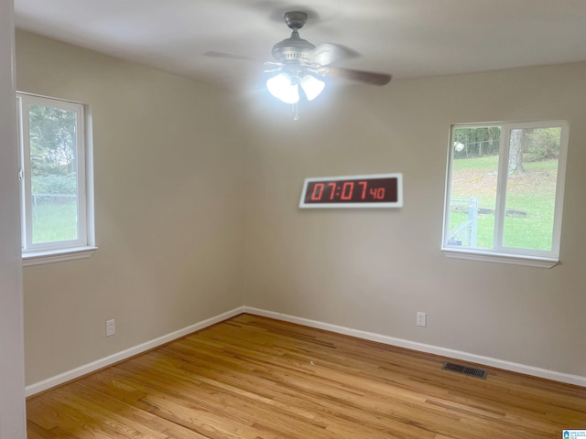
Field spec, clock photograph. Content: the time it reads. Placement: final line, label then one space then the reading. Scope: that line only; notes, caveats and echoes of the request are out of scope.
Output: 7:07:40
